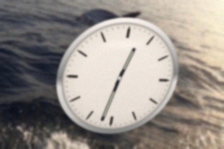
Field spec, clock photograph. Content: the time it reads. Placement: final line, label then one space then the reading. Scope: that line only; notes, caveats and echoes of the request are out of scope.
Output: 12:32
